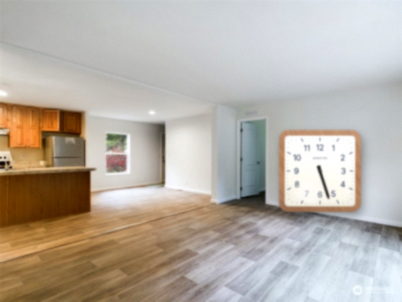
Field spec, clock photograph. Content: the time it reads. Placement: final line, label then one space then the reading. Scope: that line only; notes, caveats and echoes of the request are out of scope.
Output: 5:27
